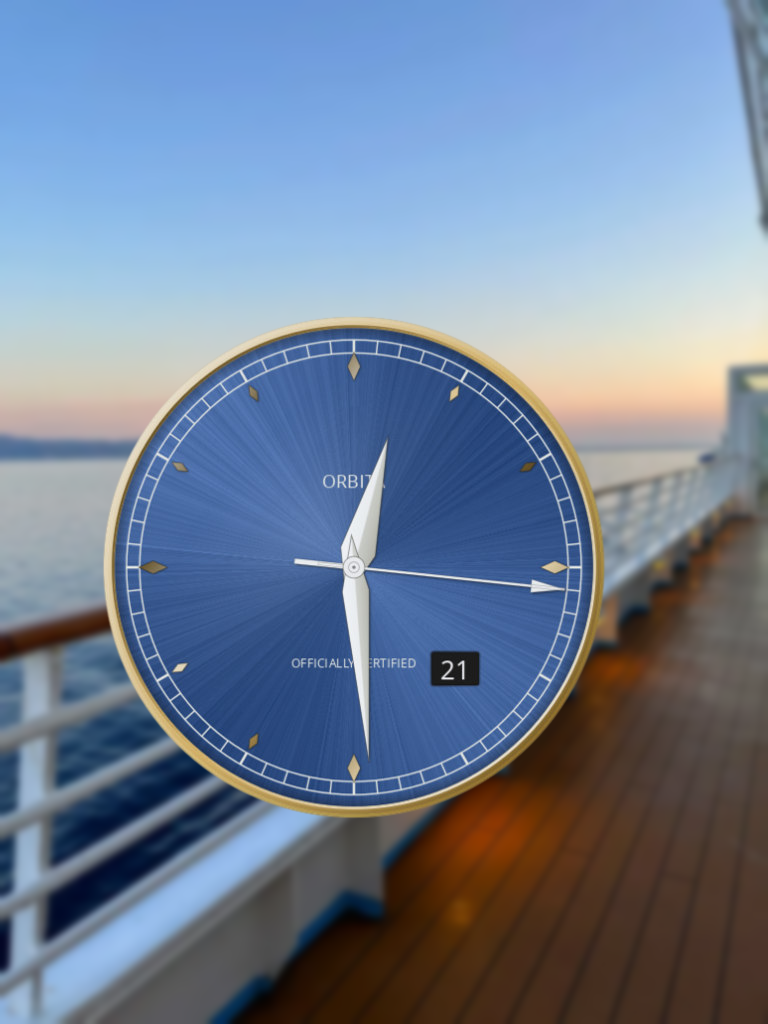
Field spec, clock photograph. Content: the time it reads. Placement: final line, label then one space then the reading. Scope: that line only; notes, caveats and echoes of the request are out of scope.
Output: 12:29:16
